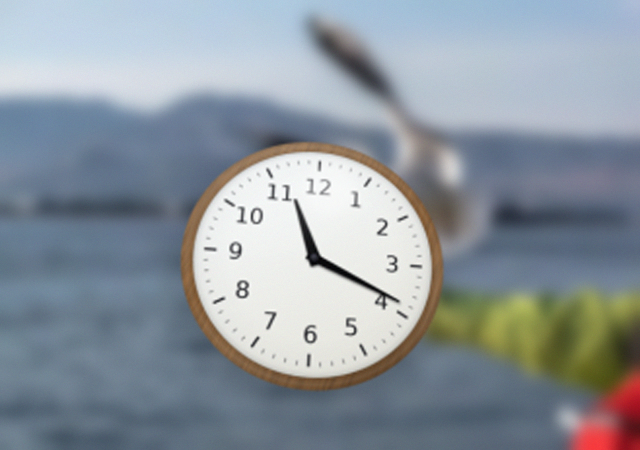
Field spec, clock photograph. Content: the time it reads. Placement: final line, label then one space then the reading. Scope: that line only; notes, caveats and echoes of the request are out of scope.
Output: 11:19
